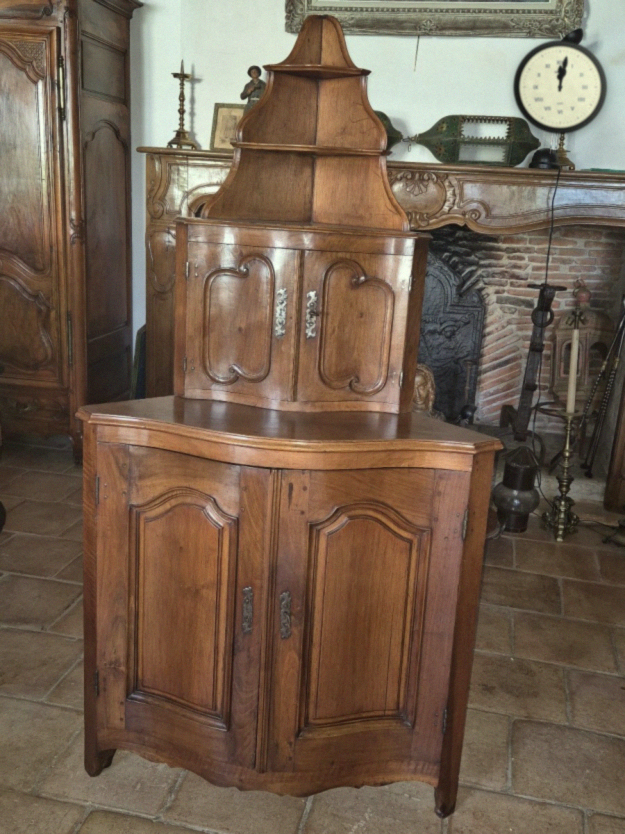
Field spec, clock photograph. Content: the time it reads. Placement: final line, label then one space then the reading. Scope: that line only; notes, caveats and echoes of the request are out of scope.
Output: 12:02
